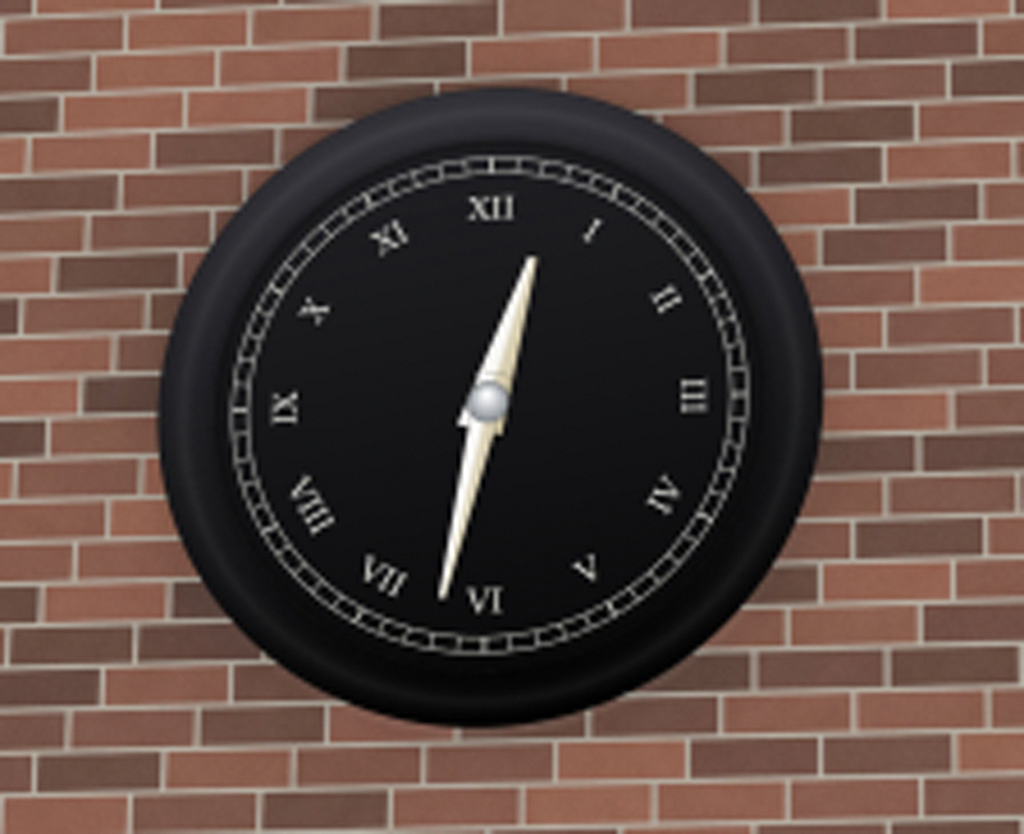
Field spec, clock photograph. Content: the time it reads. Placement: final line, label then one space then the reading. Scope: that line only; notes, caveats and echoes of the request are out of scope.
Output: 12:32
